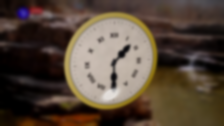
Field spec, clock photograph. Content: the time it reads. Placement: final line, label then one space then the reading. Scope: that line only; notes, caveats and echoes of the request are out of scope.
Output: 1:30
